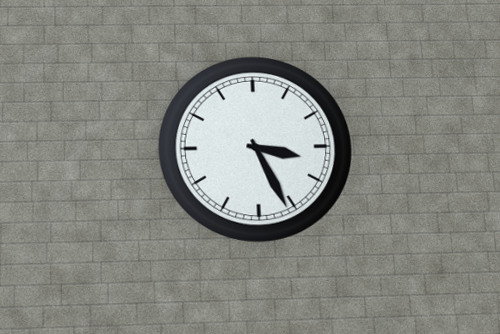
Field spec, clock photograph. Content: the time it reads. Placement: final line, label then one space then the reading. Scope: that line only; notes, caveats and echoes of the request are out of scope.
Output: 3:26
